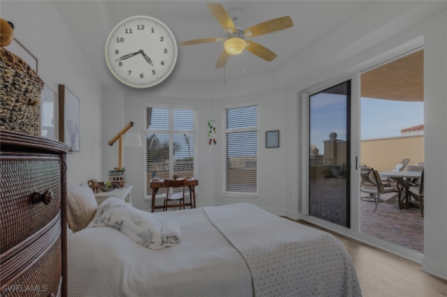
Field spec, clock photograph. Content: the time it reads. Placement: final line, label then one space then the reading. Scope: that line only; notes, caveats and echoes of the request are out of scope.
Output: 4:42
